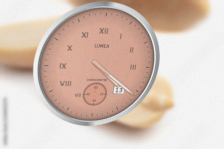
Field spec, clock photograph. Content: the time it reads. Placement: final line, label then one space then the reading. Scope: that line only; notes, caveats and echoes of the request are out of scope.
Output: 4:21
